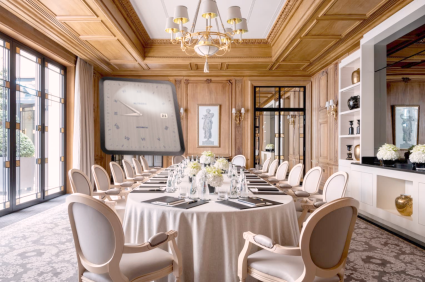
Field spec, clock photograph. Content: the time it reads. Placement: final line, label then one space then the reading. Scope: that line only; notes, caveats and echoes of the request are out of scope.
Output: 8:51
